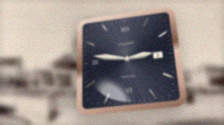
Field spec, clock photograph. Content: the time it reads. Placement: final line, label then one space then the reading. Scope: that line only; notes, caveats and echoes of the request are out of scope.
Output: 2:47
